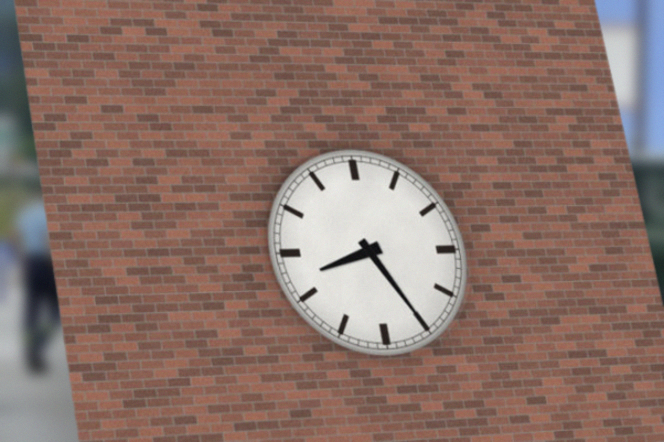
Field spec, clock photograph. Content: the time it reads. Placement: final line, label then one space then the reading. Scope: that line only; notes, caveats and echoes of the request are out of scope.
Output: 8:25
